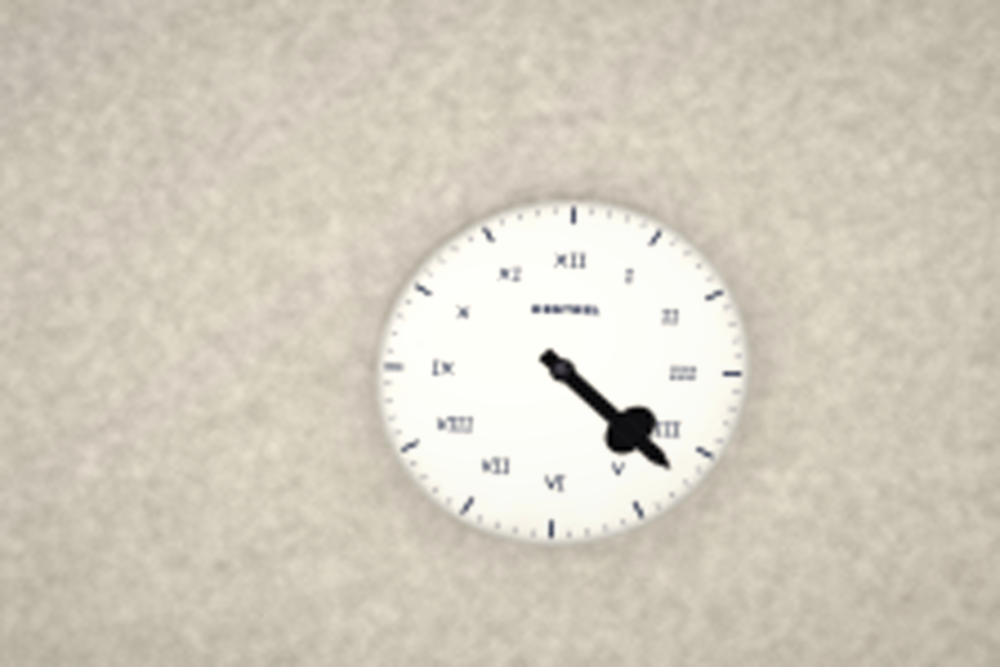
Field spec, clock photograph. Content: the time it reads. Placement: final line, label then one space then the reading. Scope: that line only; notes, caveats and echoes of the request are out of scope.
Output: 4:22
